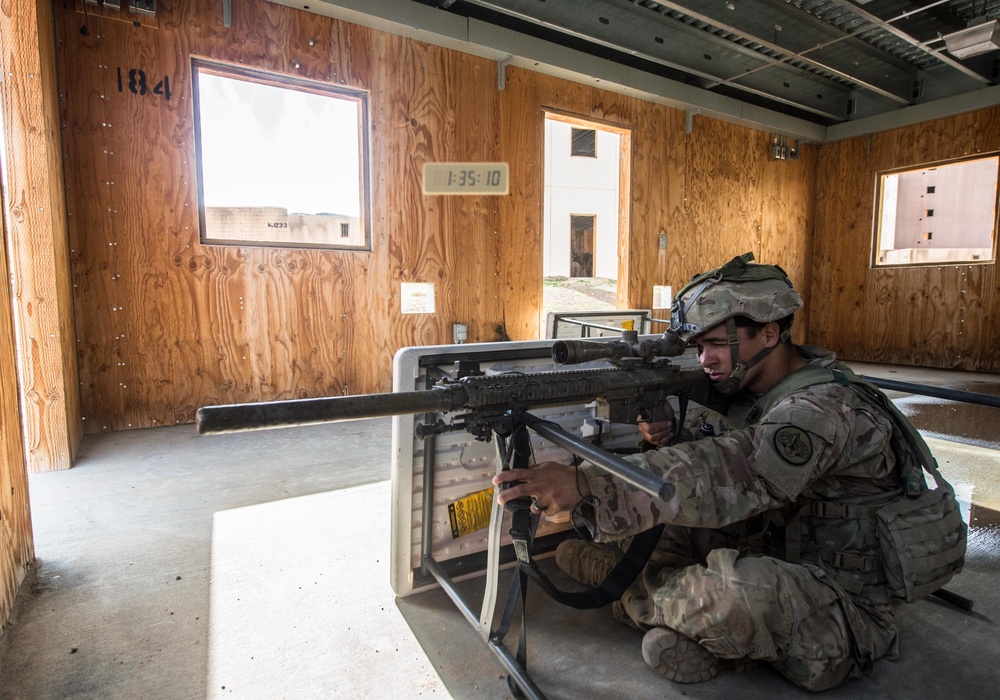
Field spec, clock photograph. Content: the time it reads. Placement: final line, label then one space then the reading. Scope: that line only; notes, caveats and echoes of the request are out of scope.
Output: 1:35:10
